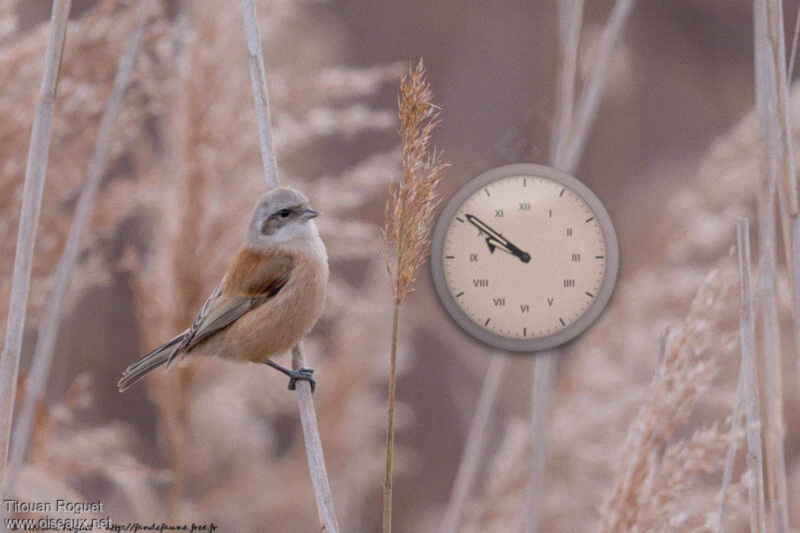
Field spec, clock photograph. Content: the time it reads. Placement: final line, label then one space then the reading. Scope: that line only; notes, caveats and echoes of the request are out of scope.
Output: 9:51
